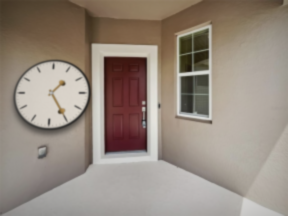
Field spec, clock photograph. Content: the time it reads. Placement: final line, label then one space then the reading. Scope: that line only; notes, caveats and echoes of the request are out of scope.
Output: 1:25
